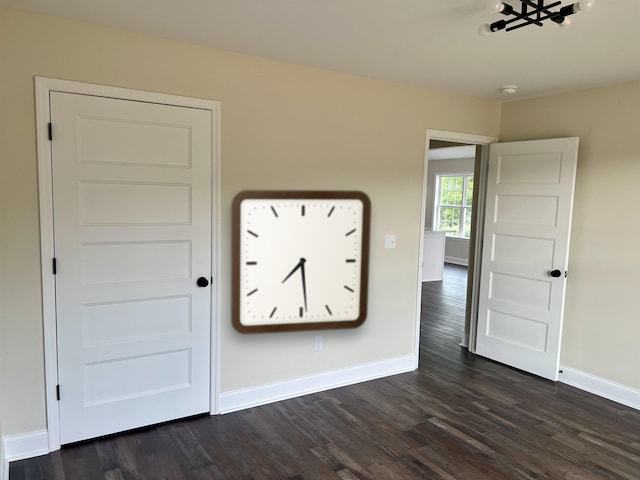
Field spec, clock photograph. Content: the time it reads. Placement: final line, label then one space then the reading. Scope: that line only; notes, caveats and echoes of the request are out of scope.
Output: 7:29
